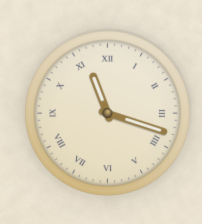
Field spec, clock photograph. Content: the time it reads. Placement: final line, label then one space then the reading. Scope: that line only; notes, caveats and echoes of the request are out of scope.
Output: 11:18
